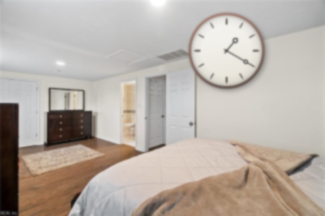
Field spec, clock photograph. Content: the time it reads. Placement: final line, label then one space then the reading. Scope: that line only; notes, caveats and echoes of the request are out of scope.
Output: 1:20
